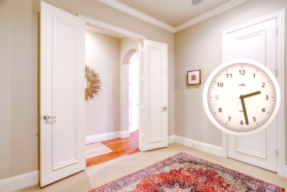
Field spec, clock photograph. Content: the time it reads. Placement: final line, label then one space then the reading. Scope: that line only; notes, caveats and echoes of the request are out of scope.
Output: 2:28
